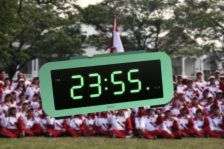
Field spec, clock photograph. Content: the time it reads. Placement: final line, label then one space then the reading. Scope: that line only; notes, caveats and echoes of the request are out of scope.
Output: 23:55
